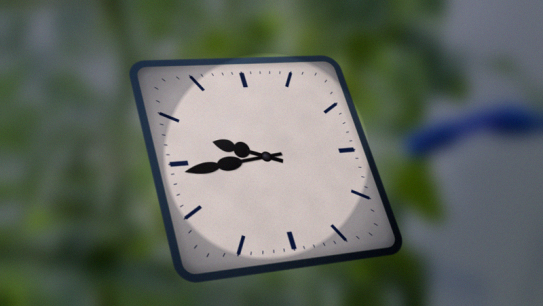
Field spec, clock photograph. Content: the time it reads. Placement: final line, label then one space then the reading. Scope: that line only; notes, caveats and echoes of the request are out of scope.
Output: 9:44
